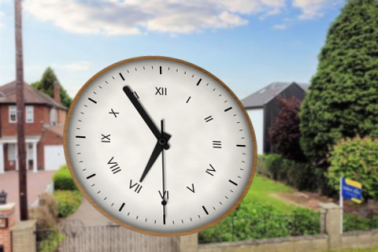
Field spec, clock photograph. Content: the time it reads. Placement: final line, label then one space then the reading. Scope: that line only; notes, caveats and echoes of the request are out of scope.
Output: 6:54:30
